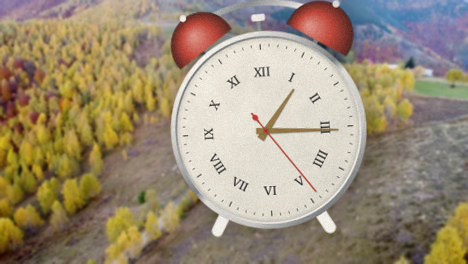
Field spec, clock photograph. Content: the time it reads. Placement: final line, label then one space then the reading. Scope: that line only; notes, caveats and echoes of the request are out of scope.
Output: 1:15:24
